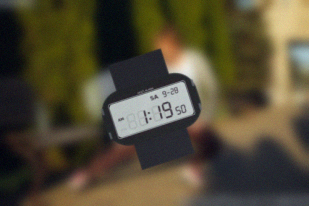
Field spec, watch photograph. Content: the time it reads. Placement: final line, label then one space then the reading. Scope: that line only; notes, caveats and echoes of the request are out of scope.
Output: 1:19
